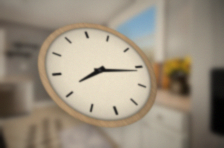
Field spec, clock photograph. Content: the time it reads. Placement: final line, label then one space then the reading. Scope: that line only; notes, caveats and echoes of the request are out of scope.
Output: 8:16
